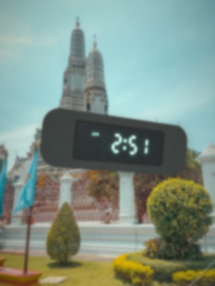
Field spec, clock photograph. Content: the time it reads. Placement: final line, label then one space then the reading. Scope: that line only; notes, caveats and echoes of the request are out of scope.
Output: 2:51
